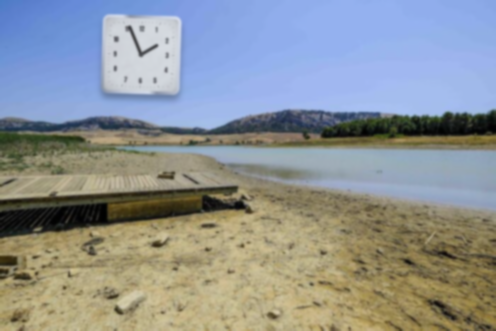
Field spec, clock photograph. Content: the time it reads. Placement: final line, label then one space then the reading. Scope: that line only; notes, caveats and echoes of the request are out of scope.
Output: 1:56
